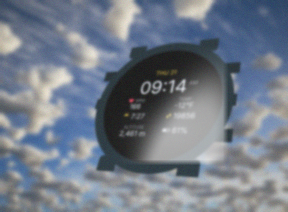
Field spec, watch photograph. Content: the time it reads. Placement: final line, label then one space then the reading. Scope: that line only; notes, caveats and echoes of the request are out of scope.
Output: 9:14
